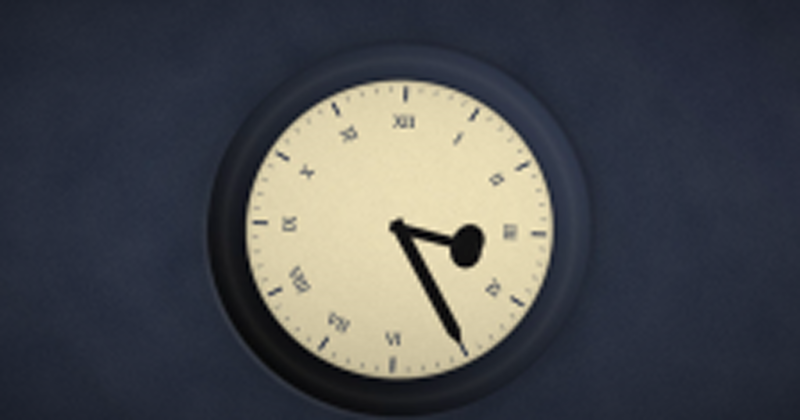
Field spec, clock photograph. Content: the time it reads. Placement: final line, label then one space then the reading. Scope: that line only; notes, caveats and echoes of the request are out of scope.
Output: 3:25
